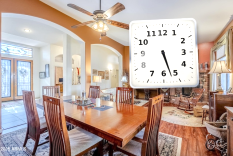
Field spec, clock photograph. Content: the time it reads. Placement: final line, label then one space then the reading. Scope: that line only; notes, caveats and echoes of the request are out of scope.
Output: 5:27
